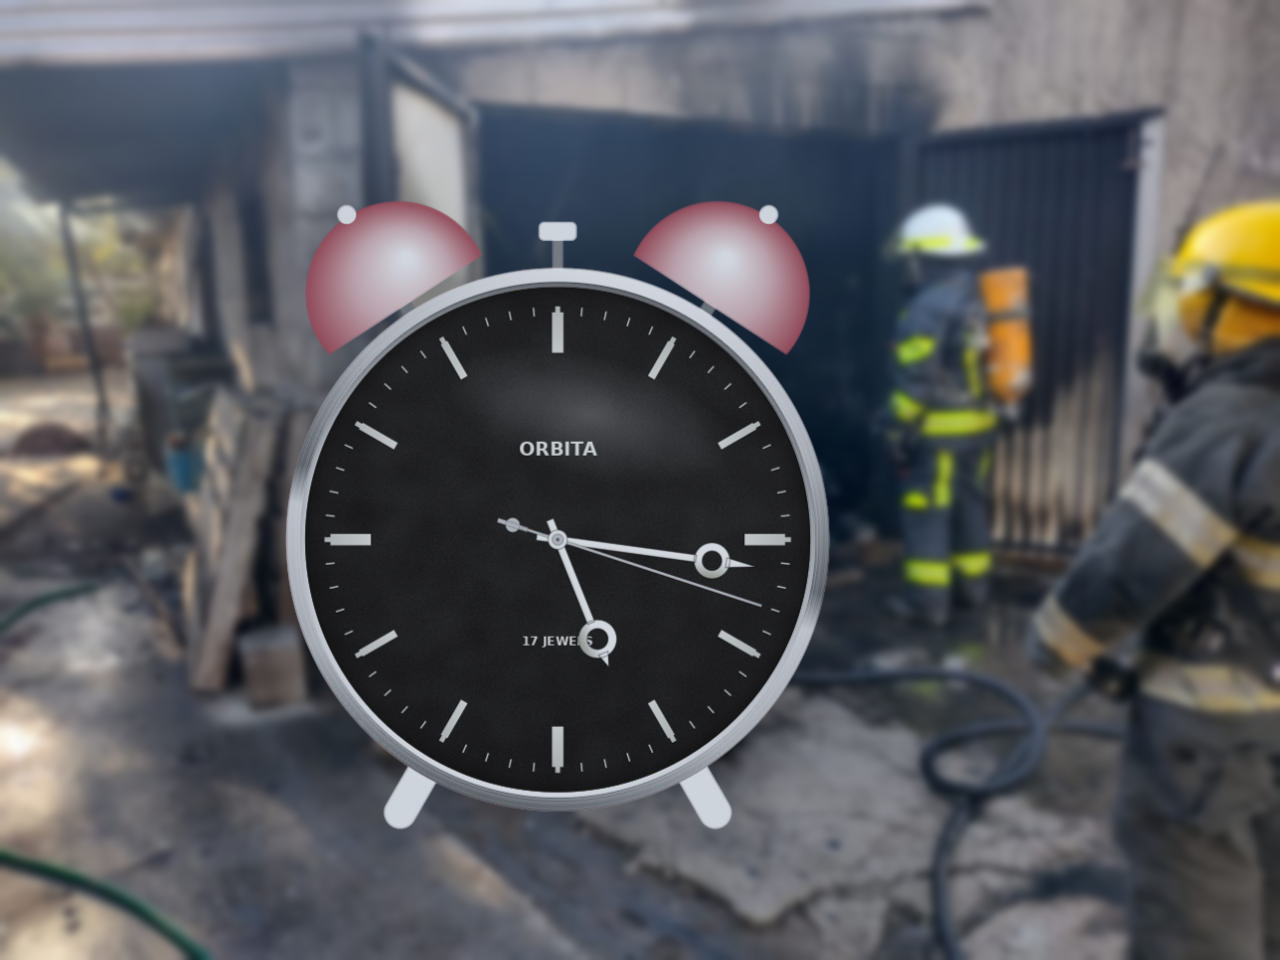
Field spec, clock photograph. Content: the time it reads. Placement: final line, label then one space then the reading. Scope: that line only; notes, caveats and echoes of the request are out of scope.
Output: 5:16:18
